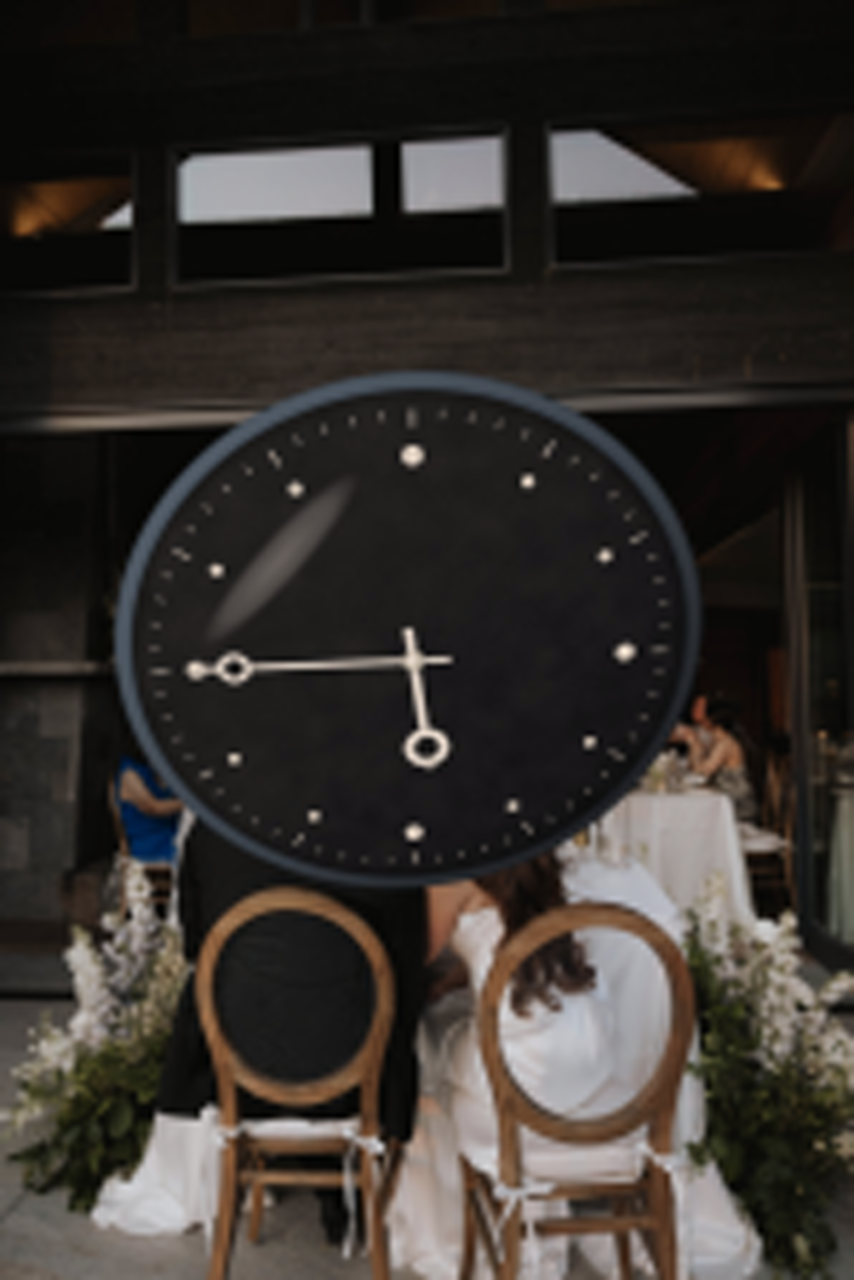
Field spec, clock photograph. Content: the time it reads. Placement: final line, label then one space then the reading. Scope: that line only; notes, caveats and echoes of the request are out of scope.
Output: 5:45
